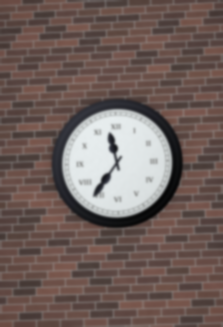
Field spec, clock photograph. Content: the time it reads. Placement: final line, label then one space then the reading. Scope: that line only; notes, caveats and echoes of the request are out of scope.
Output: 11:36
